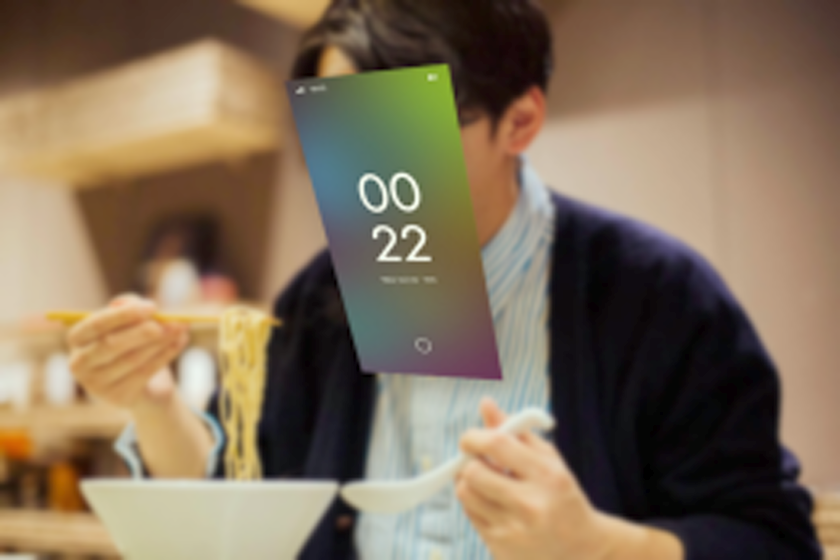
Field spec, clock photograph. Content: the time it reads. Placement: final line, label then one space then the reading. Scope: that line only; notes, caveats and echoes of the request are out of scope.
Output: 0:22
